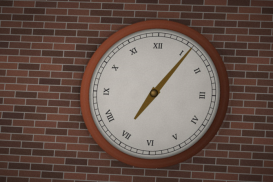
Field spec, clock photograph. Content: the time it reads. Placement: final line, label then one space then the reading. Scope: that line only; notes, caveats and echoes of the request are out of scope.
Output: 7:06
